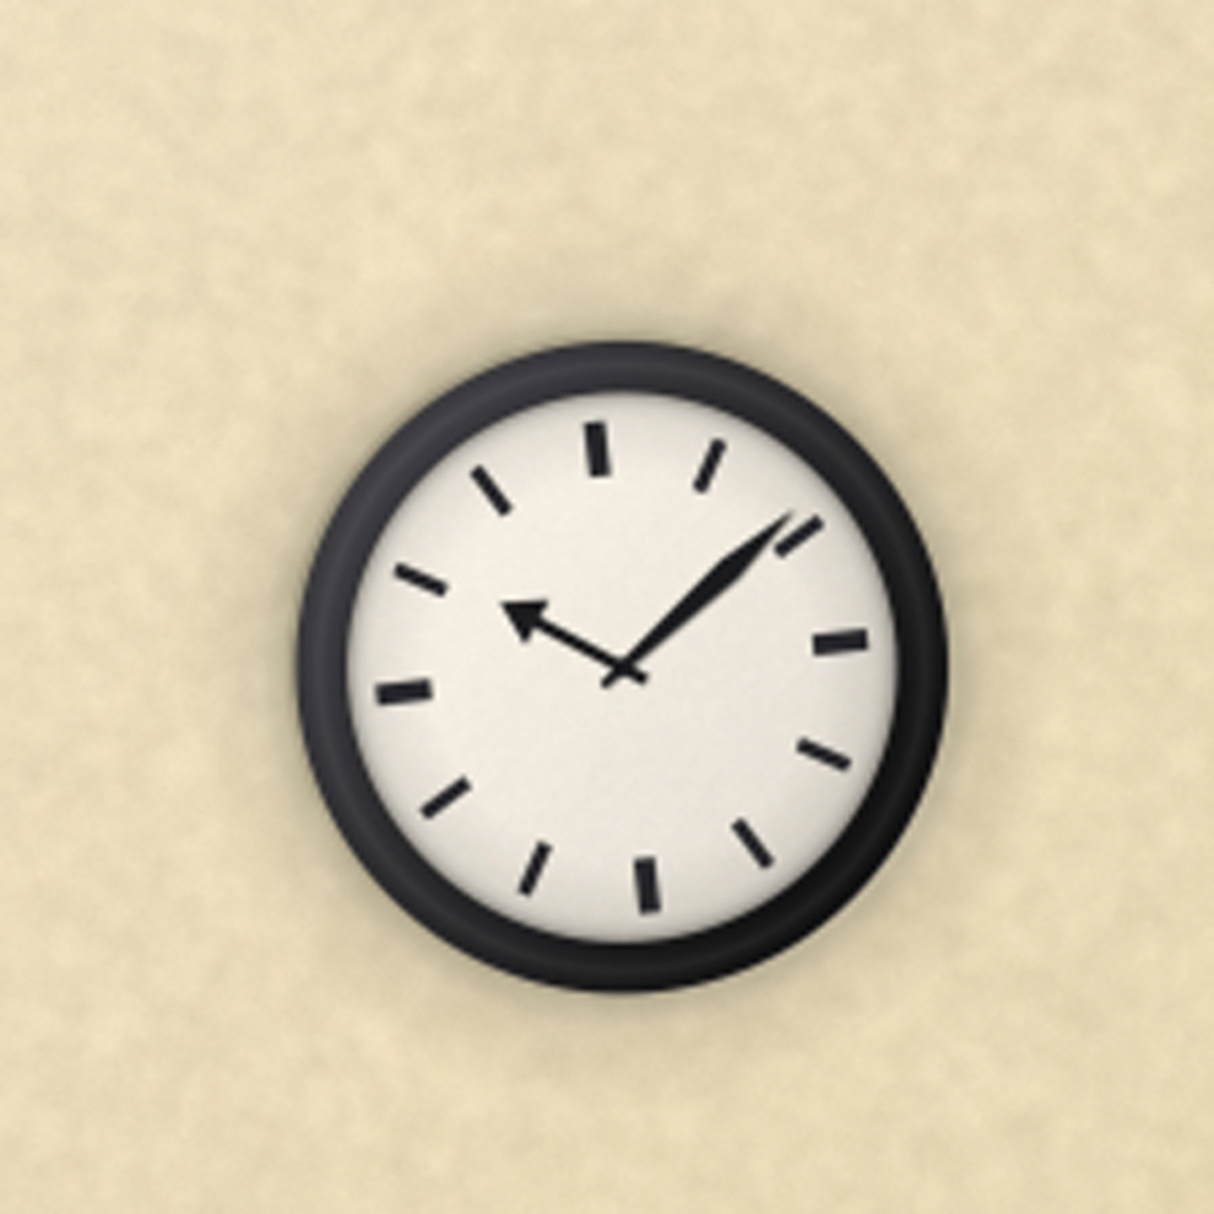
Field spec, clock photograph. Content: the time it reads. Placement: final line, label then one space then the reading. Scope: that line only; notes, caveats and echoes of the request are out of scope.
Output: 10:09
